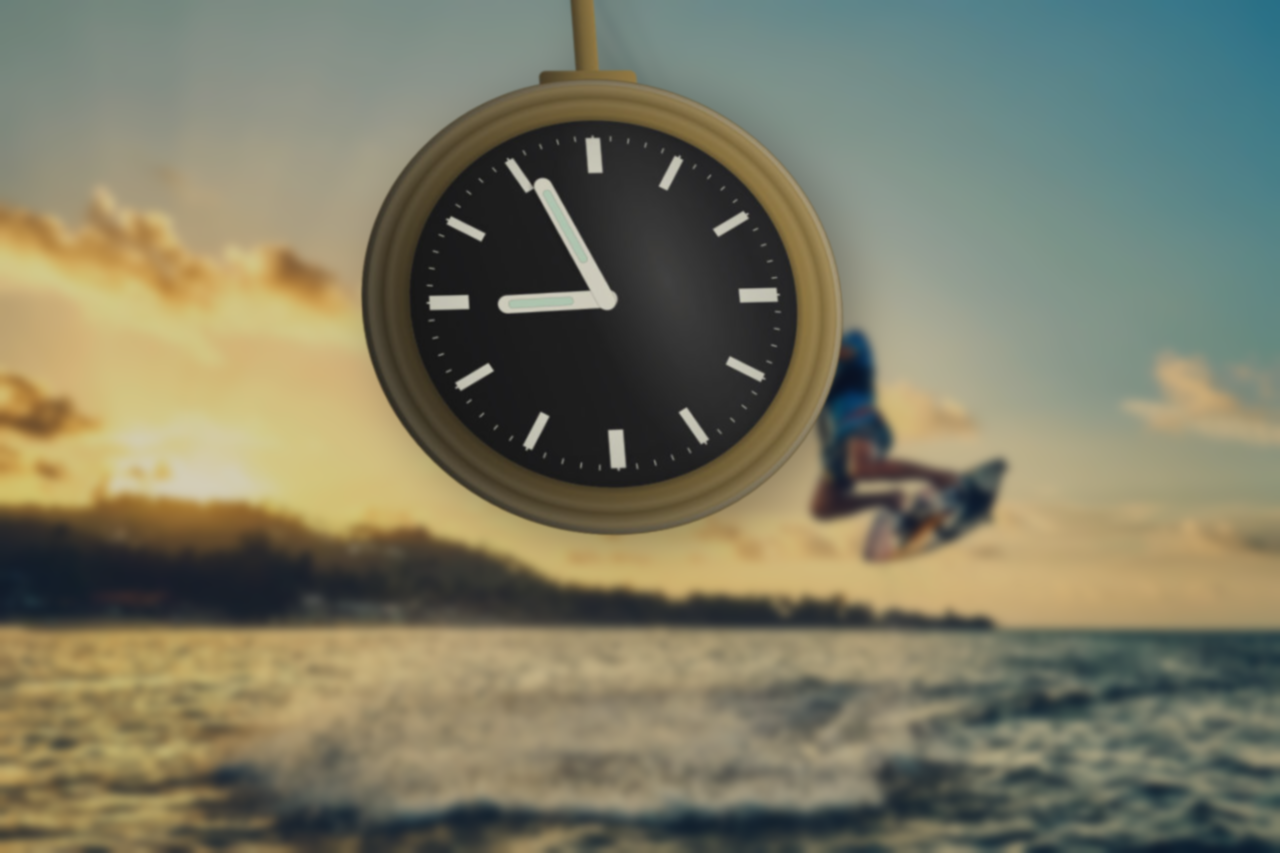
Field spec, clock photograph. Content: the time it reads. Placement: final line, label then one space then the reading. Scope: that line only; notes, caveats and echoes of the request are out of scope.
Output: 8:56
